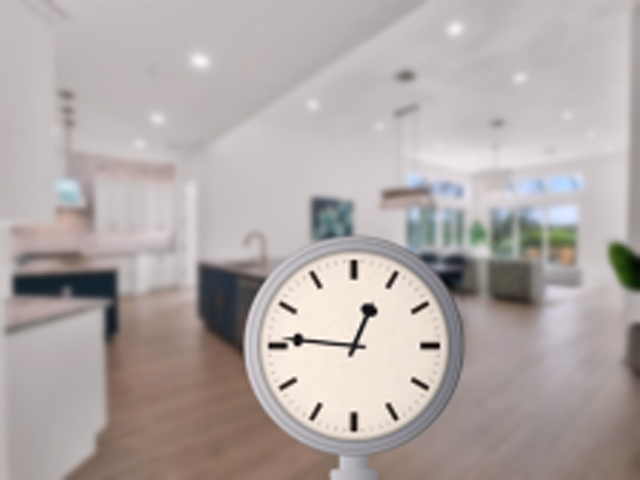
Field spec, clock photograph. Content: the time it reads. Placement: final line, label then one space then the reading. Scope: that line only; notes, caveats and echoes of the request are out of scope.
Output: 12:46
